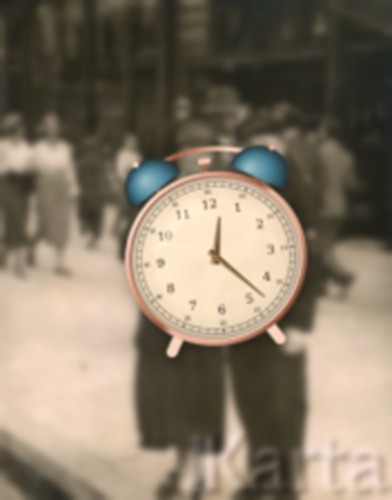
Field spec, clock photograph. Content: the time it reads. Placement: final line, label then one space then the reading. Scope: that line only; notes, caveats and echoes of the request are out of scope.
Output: 12:23
